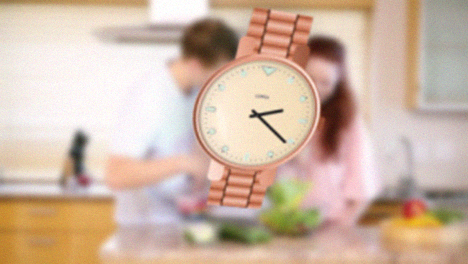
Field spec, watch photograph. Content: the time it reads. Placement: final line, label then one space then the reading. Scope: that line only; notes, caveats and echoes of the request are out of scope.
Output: 2:21
